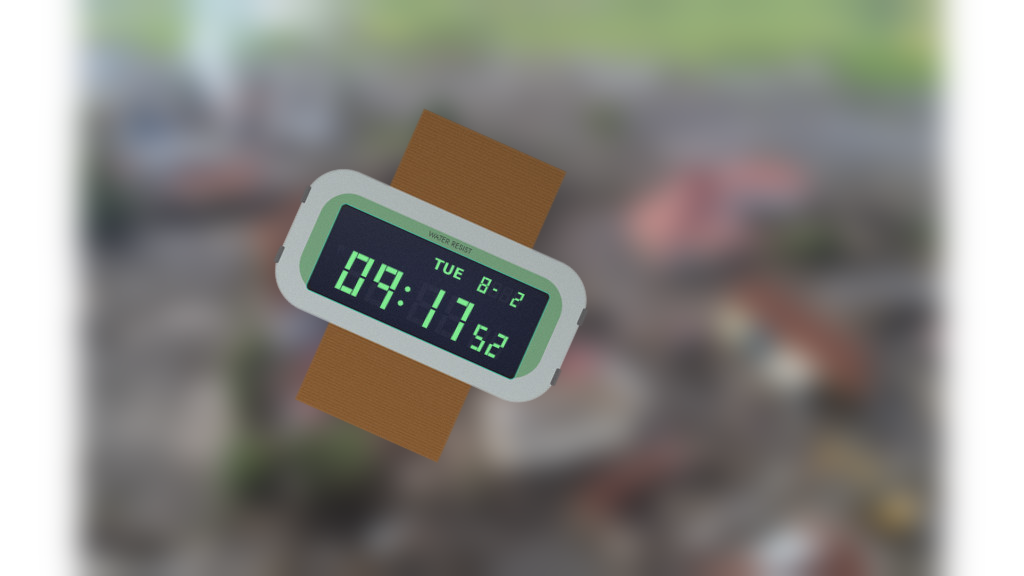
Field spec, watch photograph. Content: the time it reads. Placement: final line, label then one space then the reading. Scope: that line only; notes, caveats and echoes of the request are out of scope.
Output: 9:17:52
